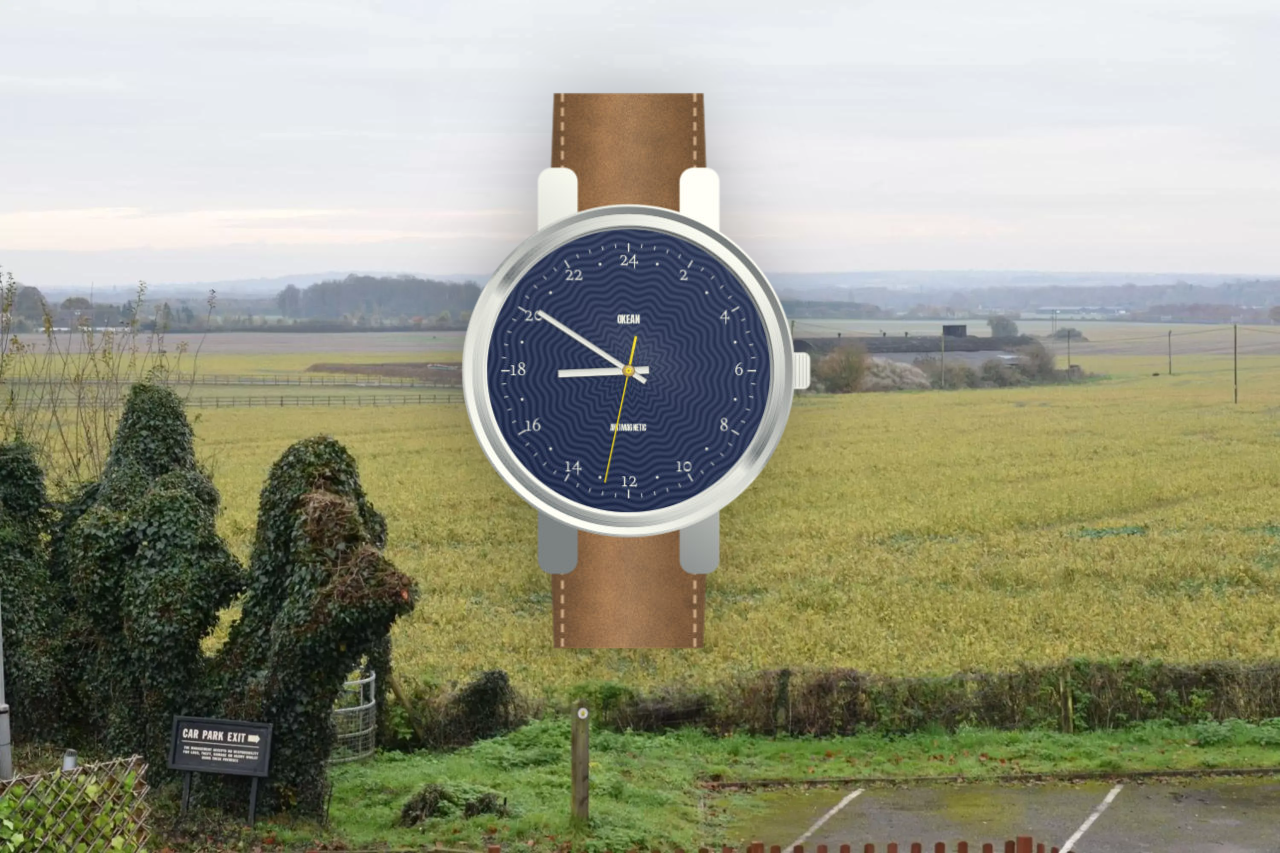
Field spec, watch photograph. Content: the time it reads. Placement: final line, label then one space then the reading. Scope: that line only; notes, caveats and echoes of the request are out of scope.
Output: 17:50:32
